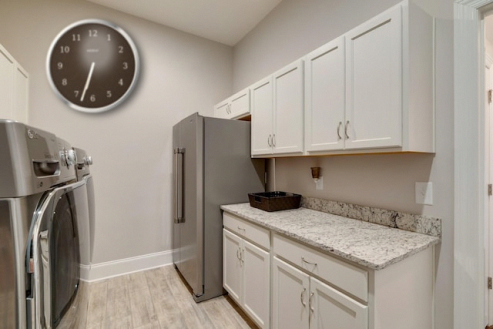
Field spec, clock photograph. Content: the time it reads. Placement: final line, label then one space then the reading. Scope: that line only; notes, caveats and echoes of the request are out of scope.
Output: 6:33
